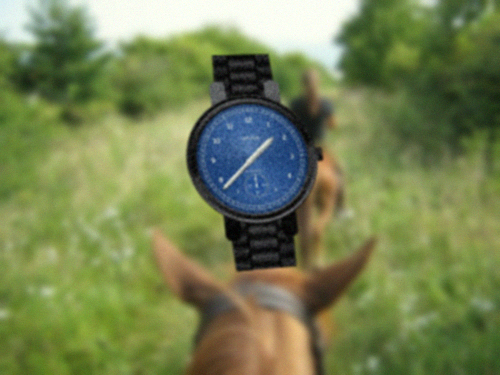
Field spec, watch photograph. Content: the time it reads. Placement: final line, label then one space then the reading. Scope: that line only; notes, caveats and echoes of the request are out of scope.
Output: 1:38
